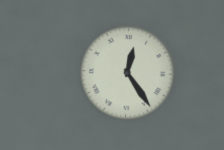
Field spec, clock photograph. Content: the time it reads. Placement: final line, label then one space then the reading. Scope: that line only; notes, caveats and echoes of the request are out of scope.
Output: 12:24
